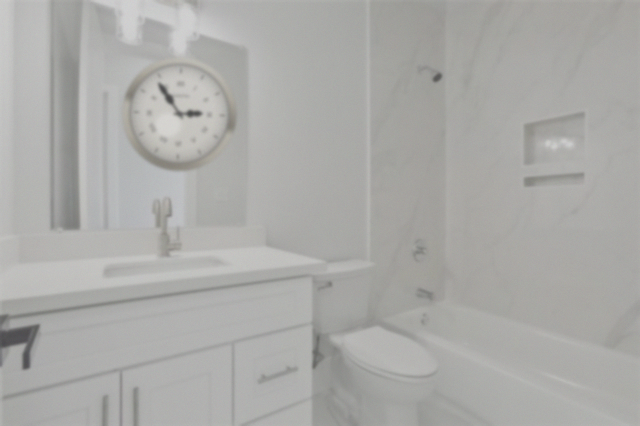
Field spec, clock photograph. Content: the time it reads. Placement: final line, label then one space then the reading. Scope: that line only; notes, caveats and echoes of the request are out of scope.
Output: 2:54
